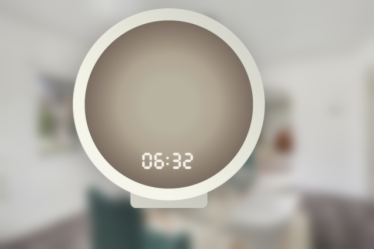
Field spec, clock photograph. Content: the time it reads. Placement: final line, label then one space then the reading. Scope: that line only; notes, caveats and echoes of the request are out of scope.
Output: 6:32
